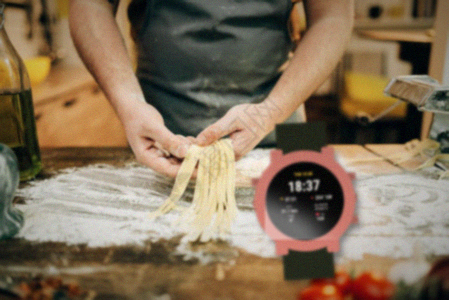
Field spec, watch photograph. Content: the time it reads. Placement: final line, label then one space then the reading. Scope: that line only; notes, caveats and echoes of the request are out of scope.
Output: 18:37
